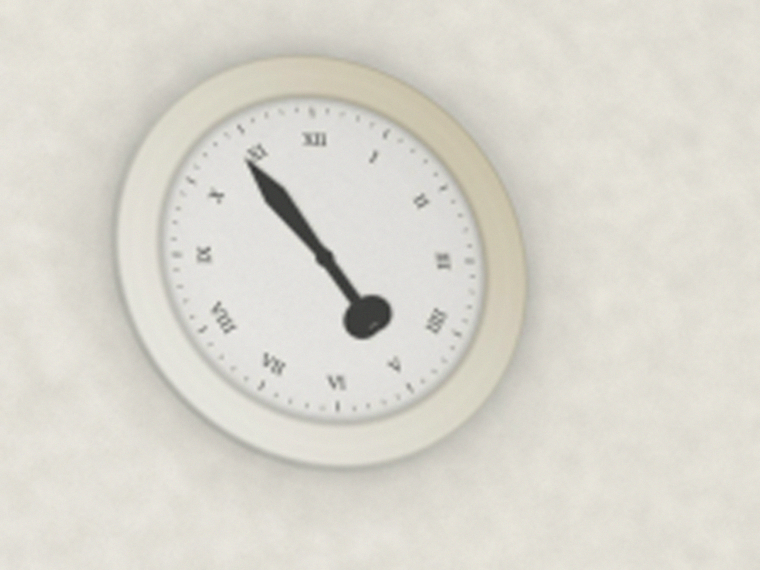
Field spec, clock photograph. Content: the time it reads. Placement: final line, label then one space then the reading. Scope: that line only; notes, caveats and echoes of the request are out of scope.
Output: 4:54
